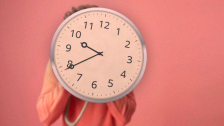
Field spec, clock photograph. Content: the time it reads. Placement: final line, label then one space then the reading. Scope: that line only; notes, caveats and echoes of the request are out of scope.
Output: 9:39
